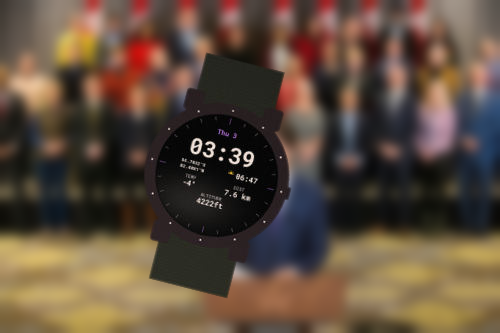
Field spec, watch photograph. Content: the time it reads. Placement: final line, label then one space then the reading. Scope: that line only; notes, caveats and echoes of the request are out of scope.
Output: 3:39
